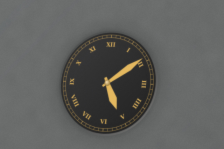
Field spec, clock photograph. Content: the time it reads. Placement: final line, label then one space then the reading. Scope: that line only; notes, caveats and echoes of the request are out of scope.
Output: 5:09
